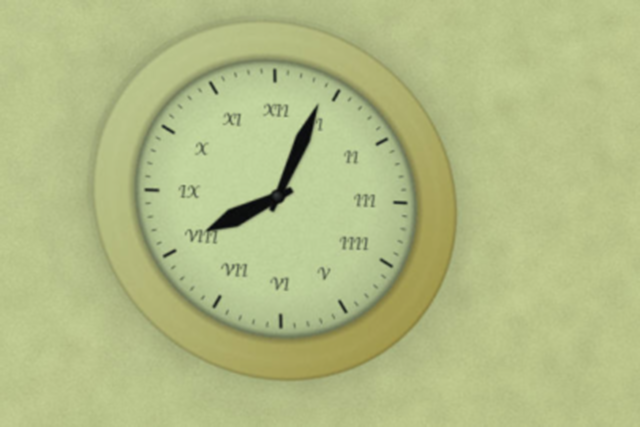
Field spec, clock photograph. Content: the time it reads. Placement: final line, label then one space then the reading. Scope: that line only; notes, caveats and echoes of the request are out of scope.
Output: 8:04
